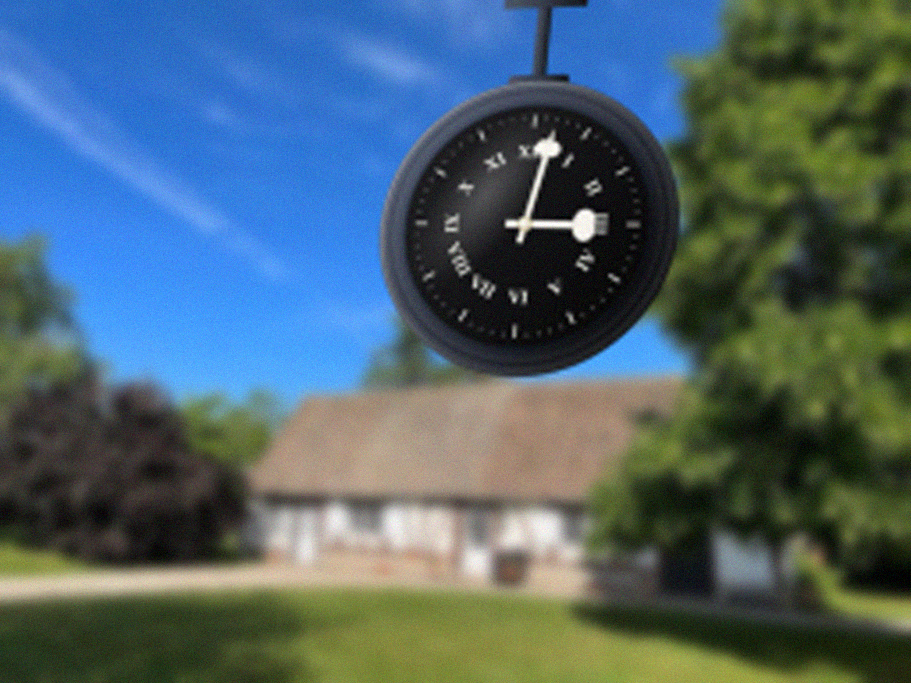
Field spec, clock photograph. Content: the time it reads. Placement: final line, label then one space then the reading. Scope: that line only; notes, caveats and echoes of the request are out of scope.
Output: 3:02
